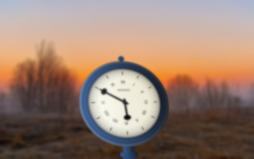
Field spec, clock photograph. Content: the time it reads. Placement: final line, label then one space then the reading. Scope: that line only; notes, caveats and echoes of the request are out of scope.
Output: 5:50
